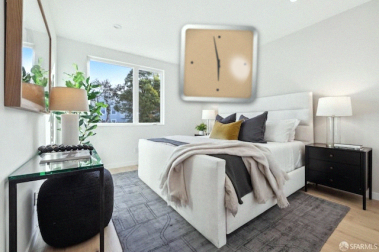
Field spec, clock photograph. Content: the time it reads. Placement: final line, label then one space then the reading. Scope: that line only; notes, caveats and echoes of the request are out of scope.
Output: 5:58
